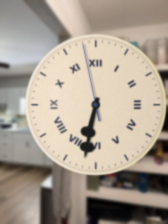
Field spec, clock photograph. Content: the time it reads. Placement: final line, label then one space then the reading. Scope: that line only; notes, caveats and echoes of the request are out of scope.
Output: 6:31:58
